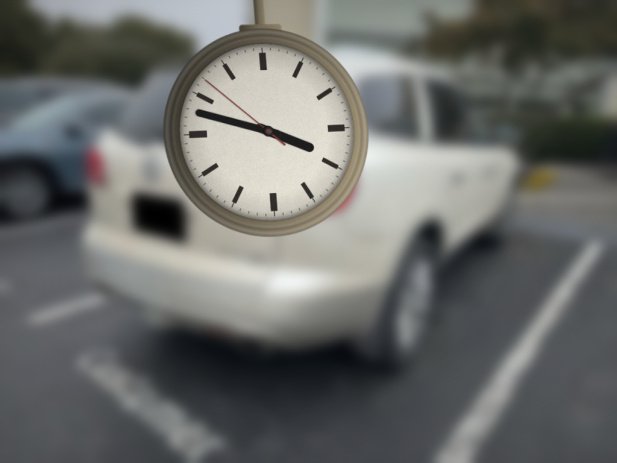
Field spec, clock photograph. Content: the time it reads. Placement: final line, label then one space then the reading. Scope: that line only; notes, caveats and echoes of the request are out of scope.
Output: 3:47:52
